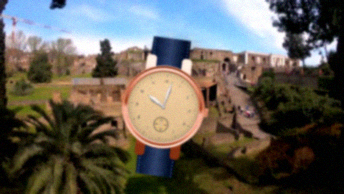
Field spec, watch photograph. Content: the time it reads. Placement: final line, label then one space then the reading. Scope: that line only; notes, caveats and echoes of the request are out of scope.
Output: 10:02
